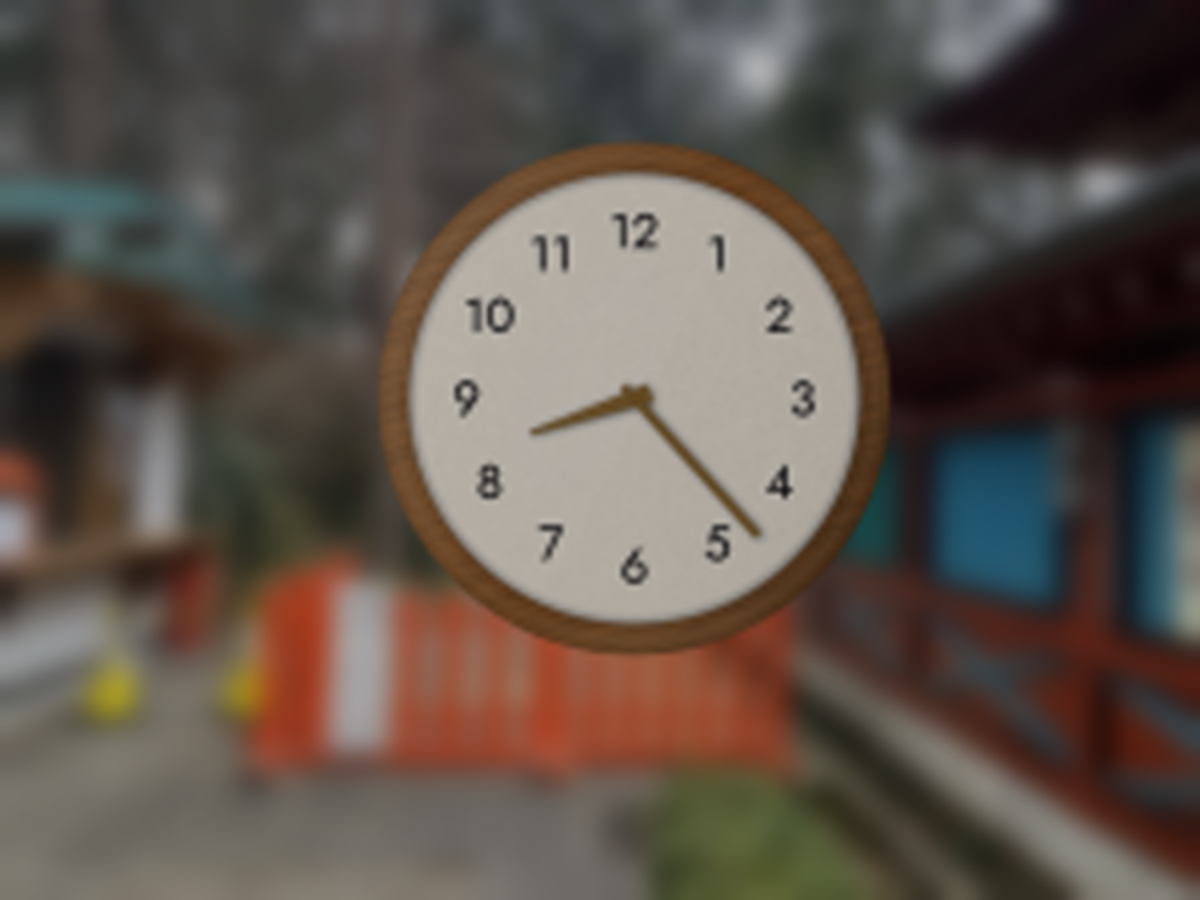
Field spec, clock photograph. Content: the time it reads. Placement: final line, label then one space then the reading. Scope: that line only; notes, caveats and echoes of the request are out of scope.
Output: 8:23
